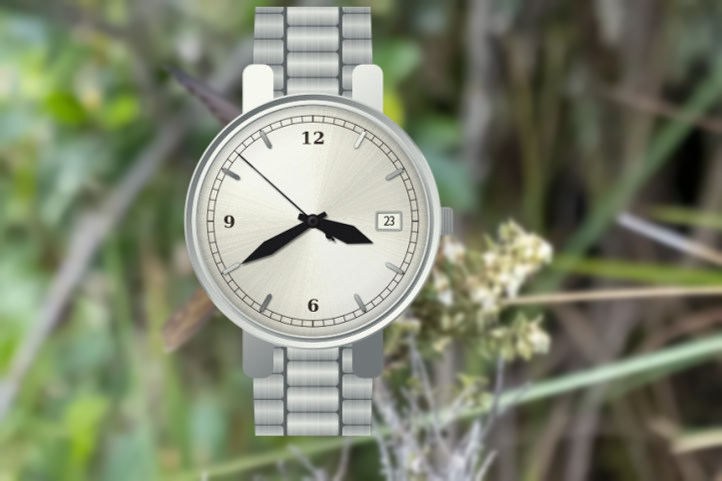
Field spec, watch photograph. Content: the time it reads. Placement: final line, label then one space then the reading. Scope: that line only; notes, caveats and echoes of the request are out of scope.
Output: 3:39:52
